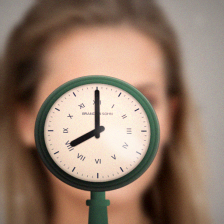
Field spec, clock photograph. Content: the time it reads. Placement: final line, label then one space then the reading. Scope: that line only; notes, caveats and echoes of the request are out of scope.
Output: 8:00
